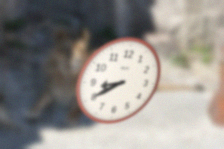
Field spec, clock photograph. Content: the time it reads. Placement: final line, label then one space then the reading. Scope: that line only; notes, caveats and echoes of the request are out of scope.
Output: 8:40
